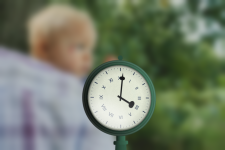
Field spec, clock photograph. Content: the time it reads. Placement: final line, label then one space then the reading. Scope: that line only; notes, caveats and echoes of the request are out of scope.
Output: 4:01
